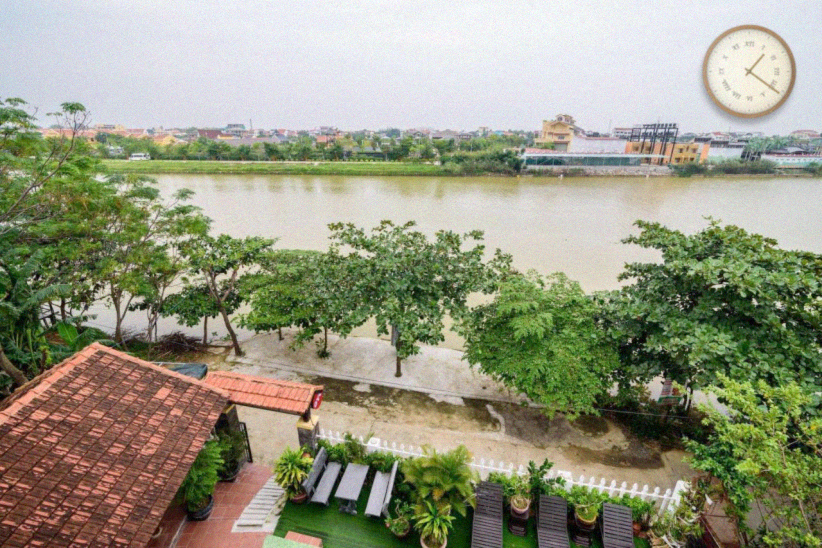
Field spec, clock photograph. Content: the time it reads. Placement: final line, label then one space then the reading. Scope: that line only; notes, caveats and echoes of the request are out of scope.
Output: 1:21
